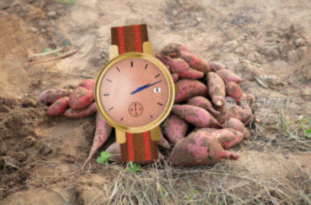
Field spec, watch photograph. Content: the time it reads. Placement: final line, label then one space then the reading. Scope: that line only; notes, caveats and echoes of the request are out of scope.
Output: 2:12
